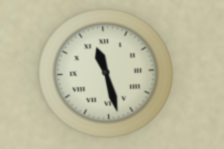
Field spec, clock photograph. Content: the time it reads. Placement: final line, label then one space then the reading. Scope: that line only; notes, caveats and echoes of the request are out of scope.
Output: 11:28
